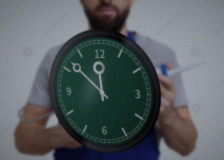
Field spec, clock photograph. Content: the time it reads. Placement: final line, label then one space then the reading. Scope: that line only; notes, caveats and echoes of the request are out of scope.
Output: 11:52
